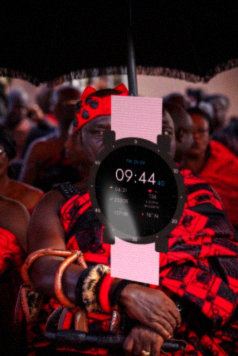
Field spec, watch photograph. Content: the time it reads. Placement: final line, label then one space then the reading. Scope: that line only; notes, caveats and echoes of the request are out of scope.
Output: 9:44
